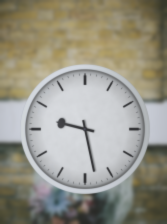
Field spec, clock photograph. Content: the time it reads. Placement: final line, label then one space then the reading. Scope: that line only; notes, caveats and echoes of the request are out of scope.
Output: 9:28
